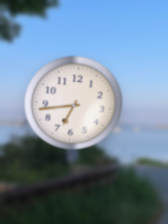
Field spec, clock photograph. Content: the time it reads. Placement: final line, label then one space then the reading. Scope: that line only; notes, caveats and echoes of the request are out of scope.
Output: 6:43
